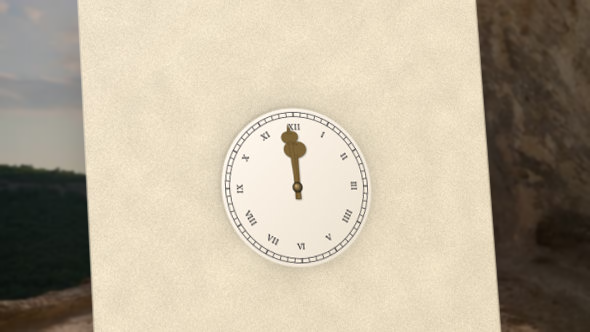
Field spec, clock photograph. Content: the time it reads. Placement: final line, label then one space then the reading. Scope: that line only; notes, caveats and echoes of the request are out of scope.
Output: 11:59
